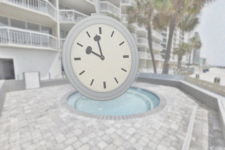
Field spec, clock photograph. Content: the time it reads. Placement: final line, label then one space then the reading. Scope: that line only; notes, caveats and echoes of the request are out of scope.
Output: 9:58
